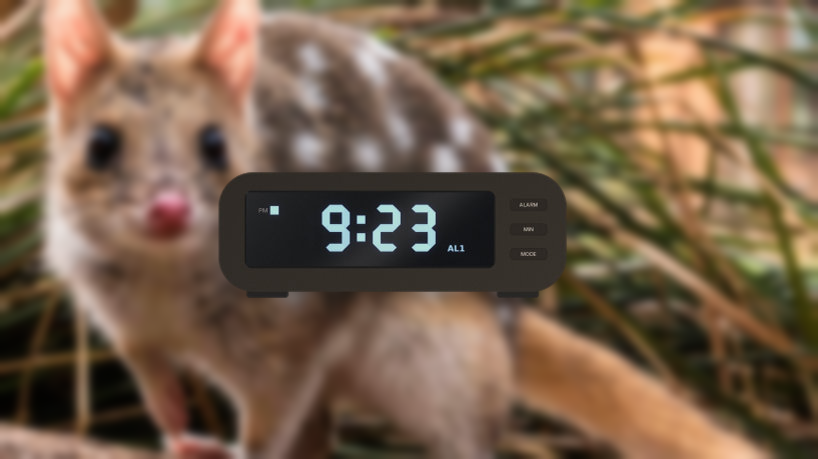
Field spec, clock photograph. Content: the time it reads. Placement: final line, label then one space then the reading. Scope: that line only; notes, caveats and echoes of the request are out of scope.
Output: 9:23
